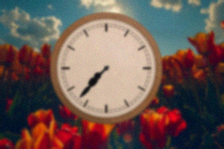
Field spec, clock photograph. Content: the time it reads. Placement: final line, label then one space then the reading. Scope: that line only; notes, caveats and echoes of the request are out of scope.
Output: 7:37
